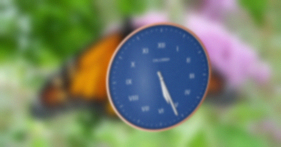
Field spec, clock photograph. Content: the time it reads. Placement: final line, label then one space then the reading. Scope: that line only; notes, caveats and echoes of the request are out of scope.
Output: 5:26
